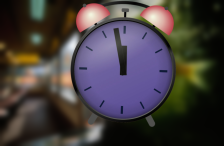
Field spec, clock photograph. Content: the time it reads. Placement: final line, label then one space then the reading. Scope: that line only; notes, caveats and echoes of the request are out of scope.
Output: 11:58
